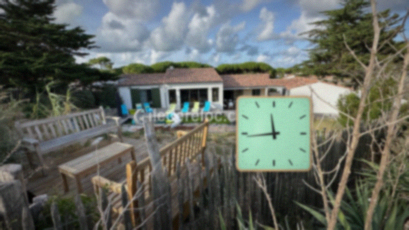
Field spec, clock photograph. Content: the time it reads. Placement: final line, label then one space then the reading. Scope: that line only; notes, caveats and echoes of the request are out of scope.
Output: 11:44
